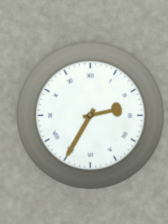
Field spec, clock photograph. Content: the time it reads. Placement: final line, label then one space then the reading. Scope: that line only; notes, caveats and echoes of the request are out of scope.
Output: 2:35
